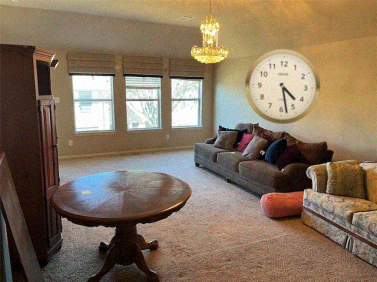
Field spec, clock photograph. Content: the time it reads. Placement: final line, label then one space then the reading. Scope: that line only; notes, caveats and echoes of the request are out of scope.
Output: 4:28
